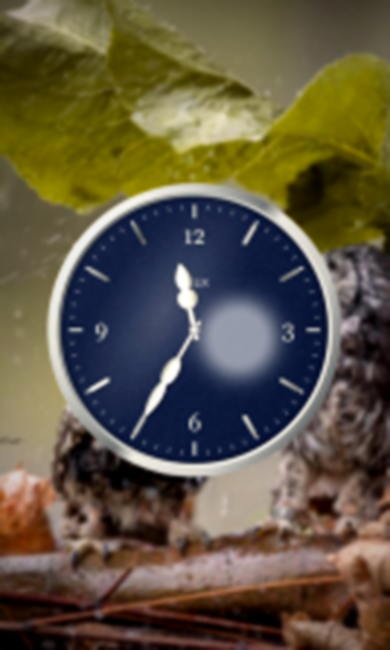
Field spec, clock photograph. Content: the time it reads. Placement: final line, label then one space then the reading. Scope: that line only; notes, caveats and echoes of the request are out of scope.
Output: 11:35
